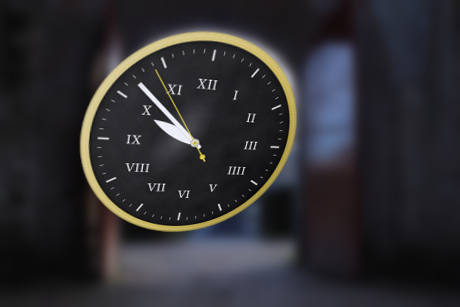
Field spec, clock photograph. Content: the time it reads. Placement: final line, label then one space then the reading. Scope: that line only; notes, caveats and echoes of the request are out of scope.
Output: 9:51:54
